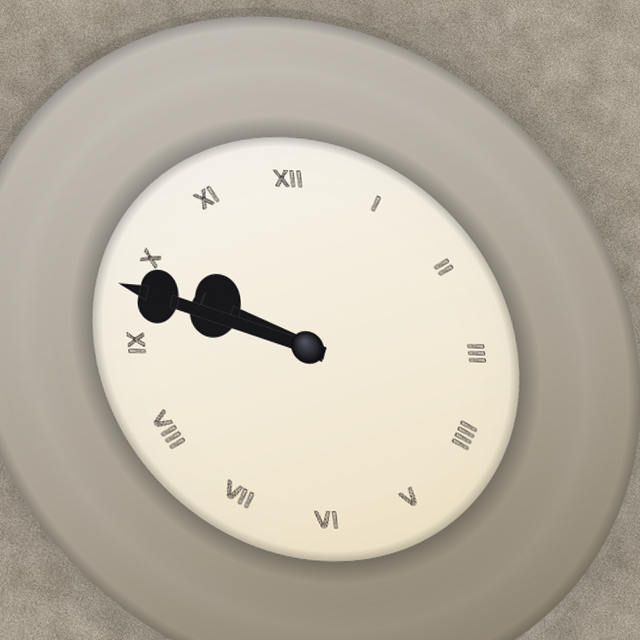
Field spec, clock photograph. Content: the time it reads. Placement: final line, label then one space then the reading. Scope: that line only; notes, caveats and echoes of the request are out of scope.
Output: 9:48
